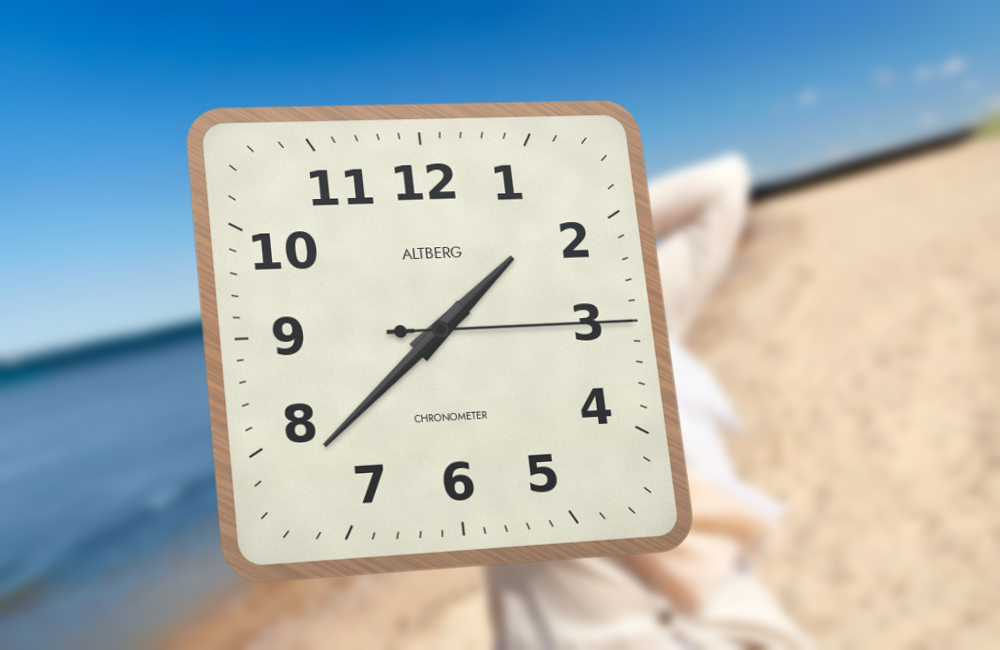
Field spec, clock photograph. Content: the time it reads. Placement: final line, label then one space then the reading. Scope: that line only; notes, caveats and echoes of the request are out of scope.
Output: 1:38:15
